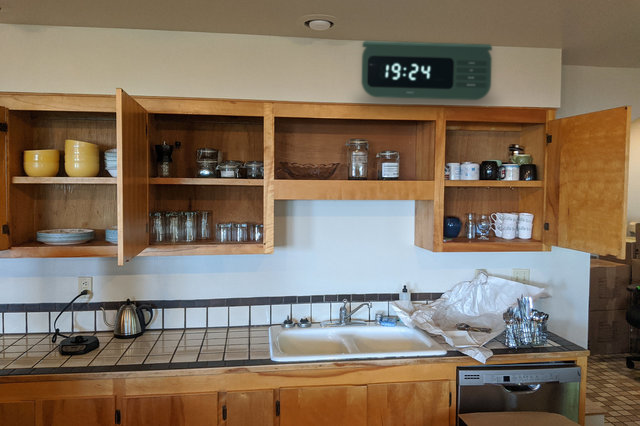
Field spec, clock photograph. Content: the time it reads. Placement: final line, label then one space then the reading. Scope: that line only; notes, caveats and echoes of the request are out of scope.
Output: 19:24
